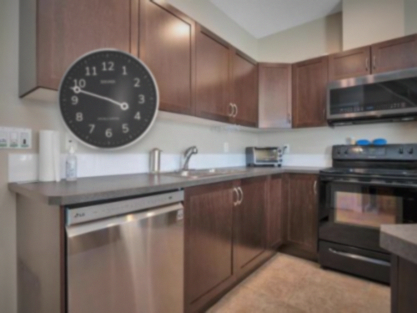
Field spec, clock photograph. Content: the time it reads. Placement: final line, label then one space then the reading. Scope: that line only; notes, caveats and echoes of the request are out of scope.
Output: 3:48
